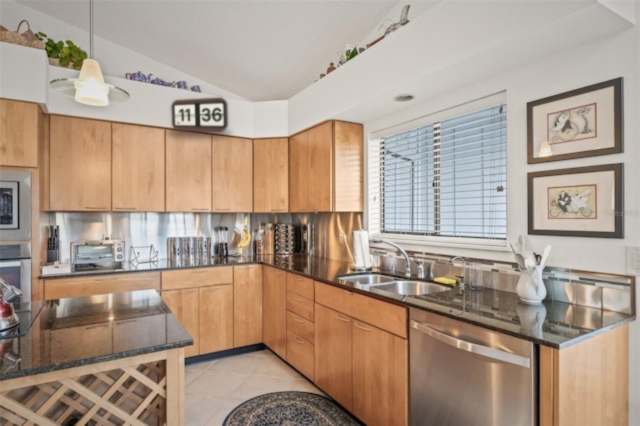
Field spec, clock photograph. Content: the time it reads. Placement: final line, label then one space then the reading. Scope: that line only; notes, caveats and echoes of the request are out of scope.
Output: 11:36
